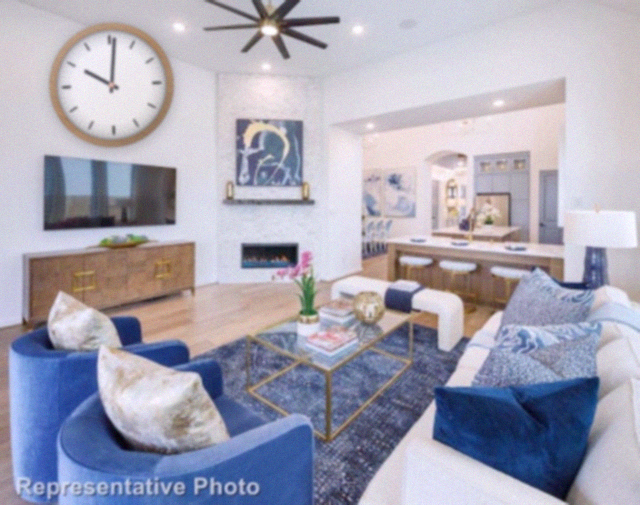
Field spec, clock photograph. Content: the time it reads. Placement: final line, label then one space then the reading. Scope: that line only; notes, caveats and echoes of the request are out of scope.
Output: 10:01
